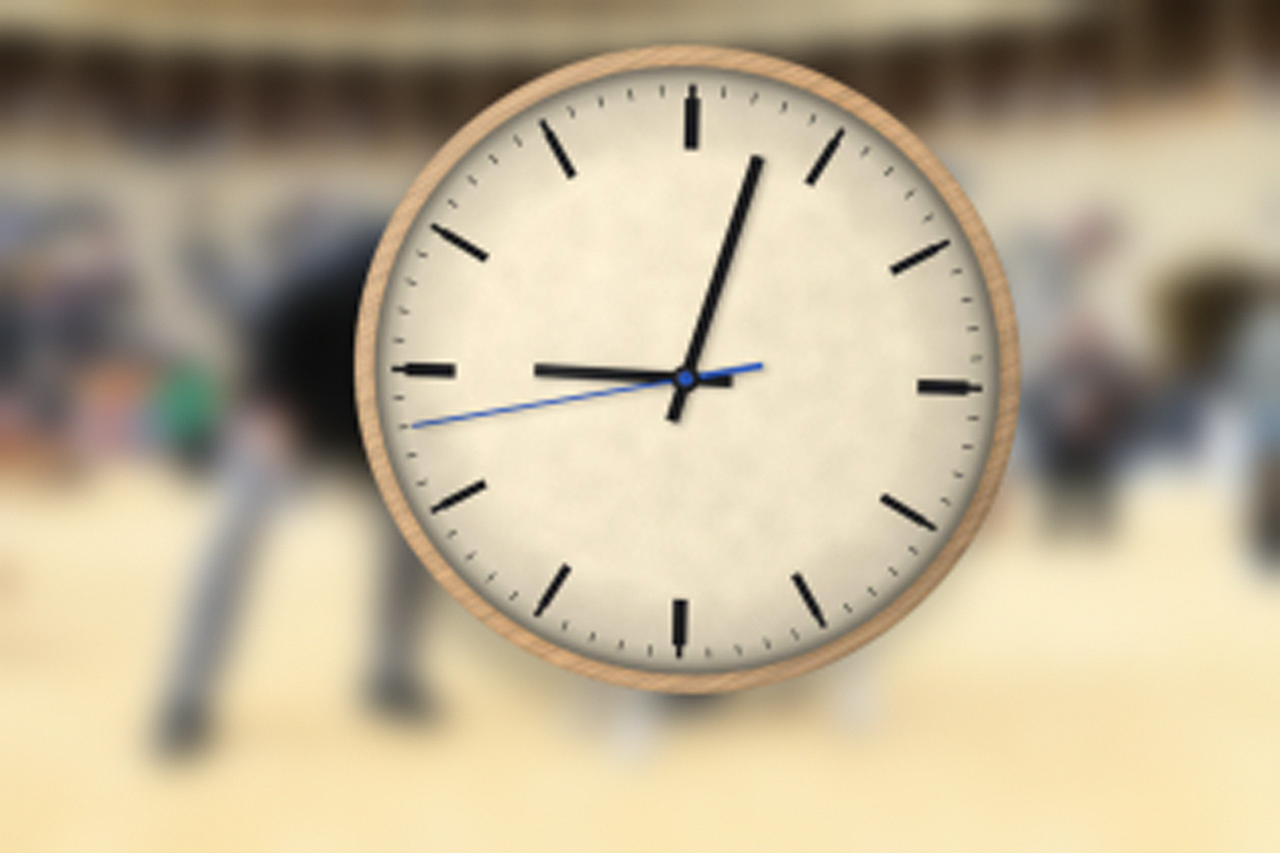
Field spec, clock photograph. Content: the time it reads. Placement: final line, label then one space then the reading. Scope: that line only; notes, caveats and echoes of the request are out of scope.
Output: 9:02:43
